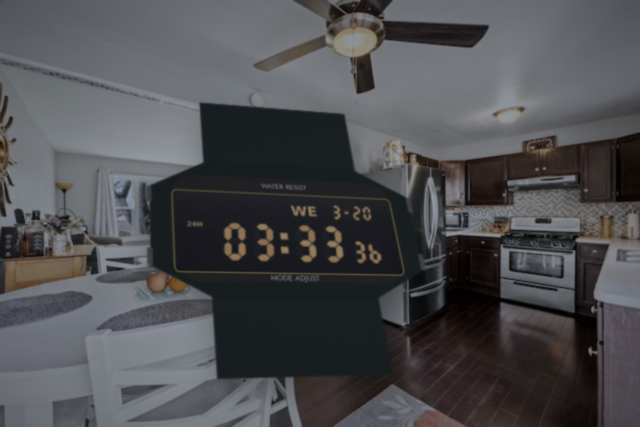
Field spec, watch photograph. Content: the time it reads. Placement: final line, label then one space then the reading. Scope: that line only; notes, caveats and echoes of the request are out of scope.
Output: 3:33:36
